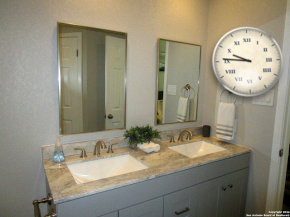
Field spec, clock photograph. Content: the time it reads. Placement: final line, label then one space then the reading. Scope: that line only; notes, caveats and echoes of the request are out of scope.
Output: 9:46
